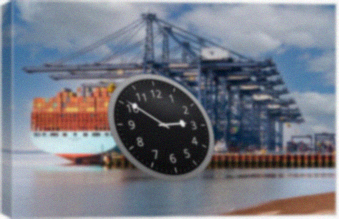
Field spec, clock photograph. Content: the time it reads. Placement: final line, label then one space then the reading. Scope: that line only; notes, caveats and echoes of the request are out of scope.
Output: 2:51
